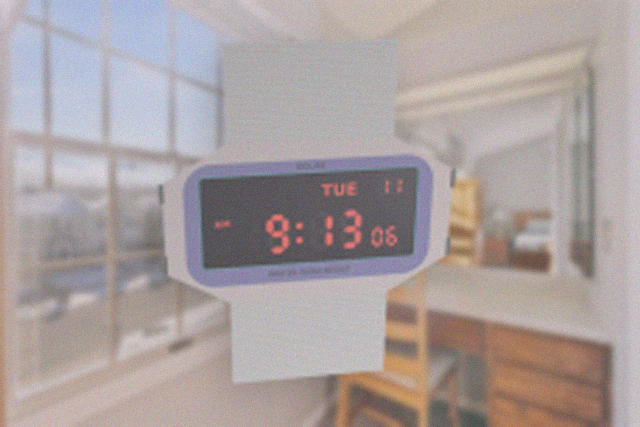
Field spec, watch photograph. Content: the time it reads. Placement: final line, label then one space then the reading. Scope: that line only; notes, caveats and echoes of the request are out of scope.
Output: 9:13:06
